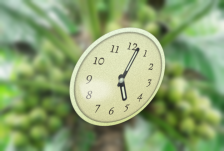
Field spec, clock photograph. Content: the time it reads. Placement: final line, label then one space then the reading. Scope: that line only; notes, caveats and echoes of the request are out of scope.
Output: 5:02
